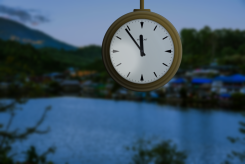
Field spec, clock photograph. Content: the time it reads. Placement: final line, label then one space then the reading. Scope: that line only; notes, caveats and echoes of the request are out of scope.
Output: 11:54
